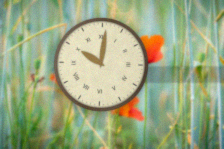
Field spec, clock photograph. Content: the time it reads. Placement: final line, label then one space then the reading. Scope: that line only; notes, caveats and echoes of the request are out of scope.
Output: 10:01
